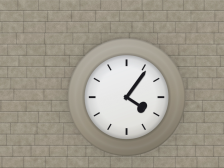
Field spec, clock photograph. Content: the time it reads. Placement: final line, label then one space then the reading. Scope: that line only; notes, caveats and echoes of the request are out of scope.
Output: 4:06
